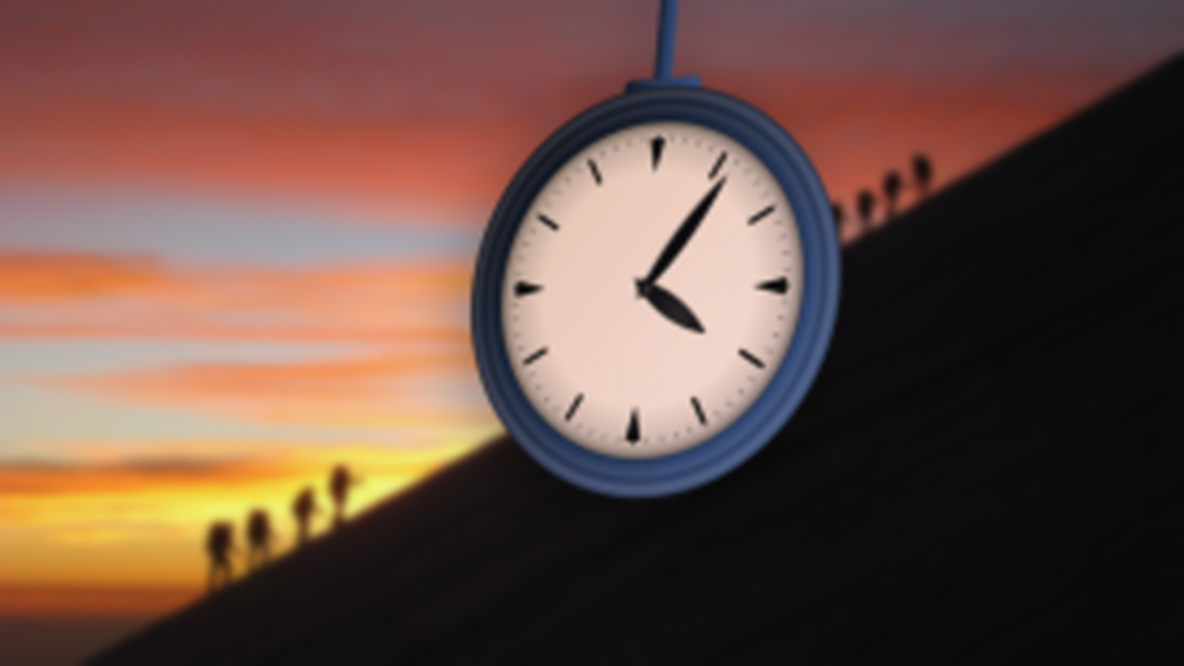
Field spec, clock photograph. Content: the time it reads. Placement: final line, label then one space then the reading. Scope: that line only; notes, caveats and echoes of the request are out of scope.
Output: 4:06
